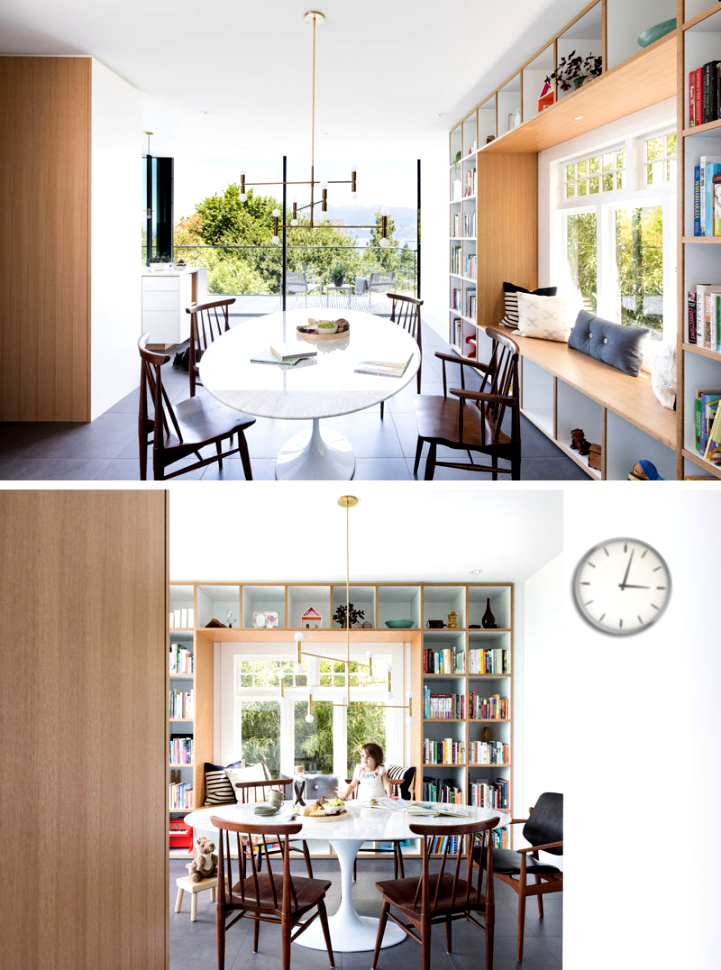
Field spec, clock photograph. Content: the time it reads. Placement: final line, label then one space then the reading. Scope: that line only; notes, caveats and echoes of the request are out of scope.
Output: 3:02
